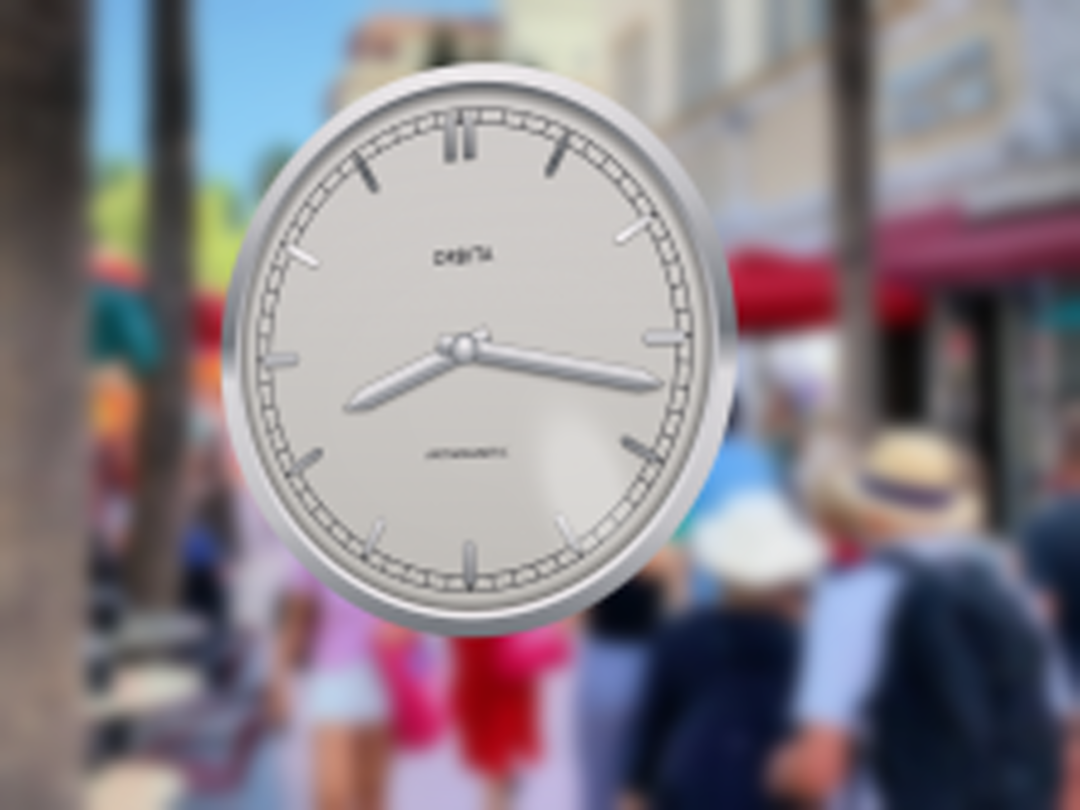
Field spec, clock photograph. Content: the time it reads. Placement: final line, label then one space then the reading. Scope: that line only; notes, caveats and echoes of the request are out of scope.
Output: 8:17
